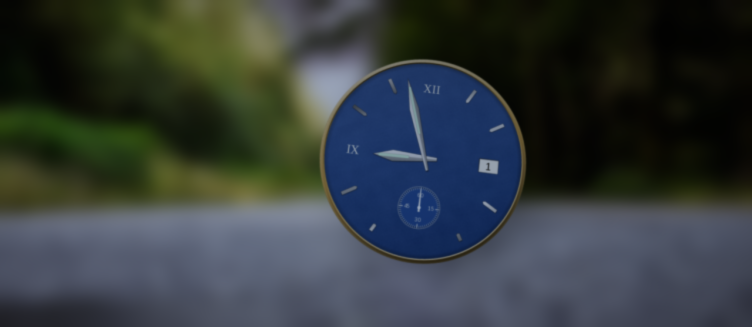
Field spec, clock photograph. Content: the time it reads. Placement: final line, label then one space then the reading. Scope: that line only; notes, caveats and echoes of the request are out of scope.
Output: 8:57
